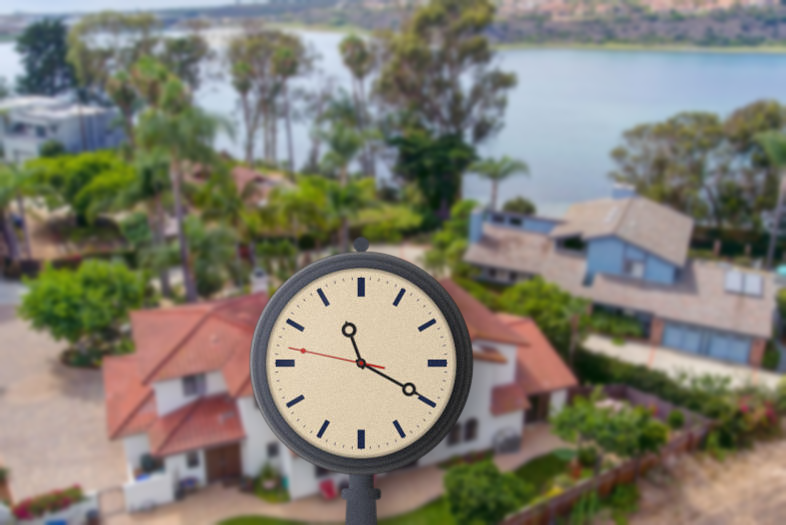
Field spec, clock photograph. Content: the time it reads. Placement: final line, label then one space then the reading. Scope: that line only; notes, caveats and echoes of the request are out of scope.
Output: 11:19:47
